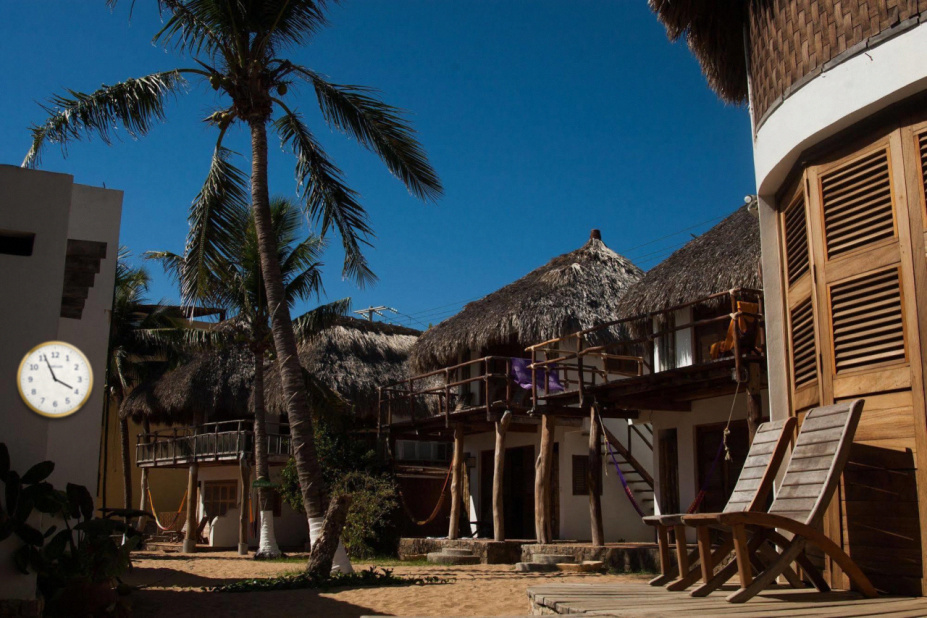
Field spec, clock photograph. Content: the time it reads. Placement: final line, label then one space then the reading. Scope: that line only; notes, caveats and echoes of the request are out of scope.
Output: 3:56
